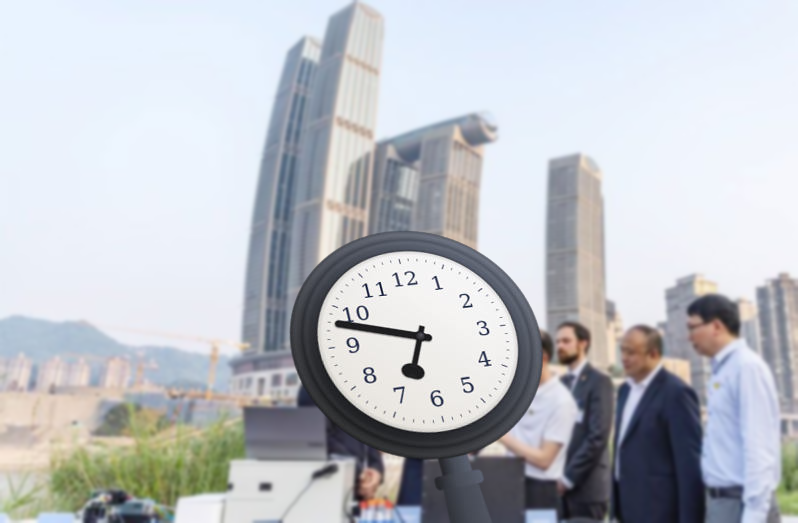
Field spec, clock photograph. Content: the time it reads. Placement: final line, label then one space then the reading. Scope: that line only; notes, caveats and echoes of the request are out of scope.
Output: 6:48
